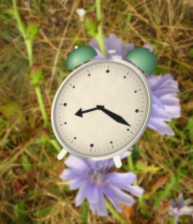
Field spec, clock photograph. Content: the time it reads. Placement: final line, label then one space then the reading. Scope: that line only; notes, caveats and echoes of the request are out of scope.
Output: 8:19
